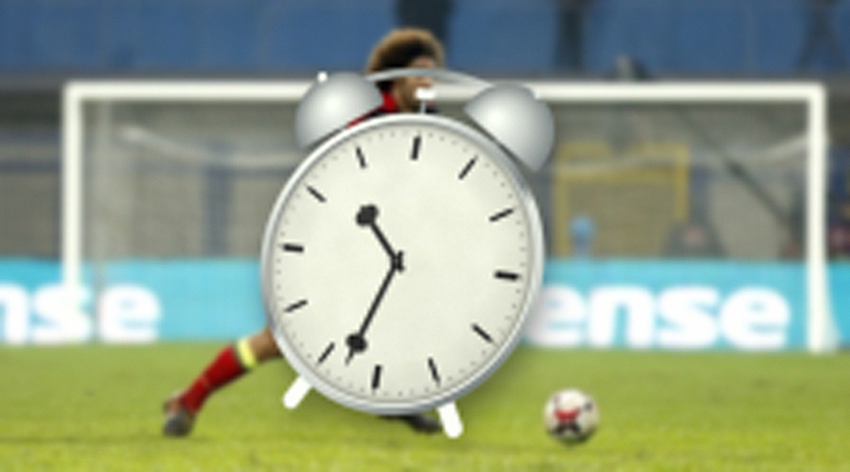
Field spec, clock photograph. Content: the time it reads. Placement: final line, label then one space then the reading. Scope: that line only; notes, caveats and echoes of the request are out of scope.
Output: 10:33
